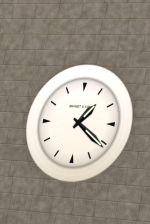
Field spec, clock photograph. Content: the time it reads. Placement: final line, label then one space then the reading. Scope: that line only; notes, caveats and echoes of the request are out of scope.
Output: 1:21
